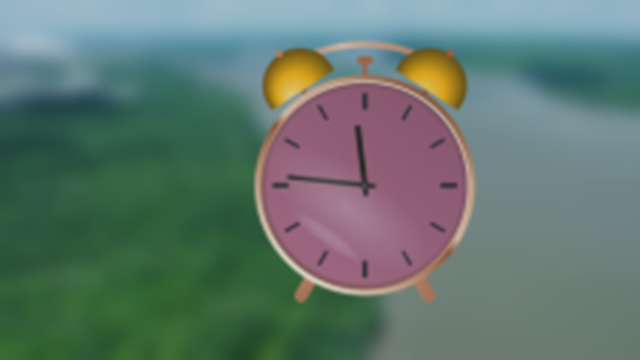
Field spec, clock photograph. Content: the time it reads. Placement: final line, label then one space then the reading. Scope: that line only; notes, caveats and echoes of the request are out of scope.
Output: 11:46
